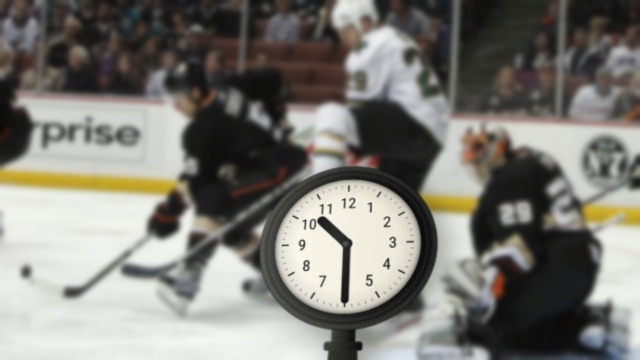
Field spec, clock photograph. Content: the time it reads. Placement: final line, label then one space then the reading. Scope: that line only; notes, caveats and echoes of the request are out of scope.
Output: 10:30
